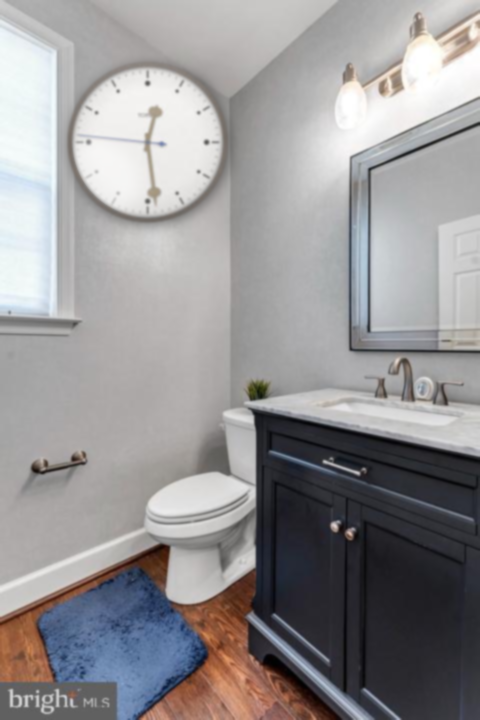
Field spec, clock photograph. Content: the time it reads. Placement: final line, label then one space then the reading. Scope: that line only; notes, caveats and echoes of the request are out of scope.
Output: 12:28:46
